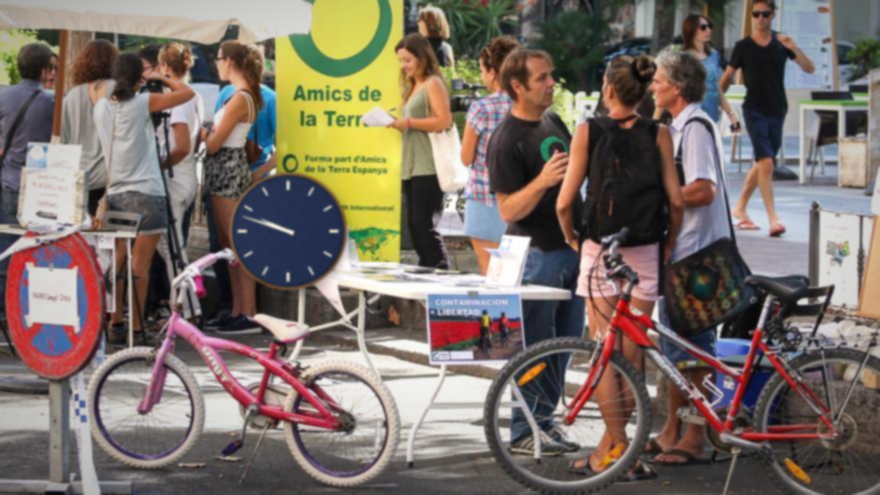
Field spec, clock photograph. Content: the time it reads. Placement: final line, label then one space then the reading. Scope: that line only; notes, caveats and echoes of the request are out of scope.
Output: 9:48
